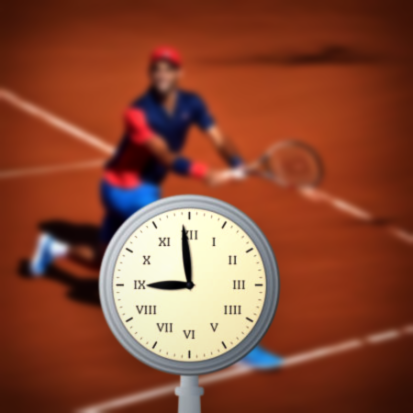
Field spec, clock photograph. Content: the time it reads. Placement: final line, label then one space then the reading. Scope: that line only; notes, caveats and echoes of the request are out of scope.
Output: 8:59
